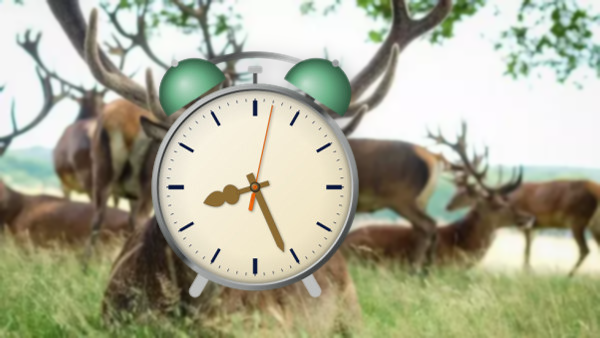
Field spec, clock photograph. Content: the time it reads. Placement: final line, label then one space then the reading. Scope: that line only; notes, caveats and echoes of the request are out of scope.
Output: 8:26:02
